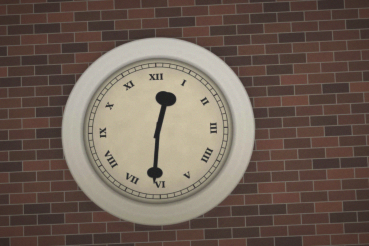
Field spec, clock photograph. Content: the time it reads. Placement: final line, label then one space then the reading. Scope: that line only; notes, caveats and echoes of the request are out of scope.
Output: 12:31
